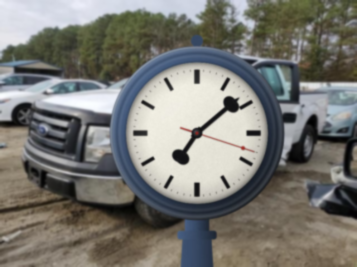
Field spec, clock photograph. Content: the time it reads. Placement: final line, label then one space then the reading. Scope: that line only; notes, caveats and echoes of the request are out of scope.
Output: 7:08:18
